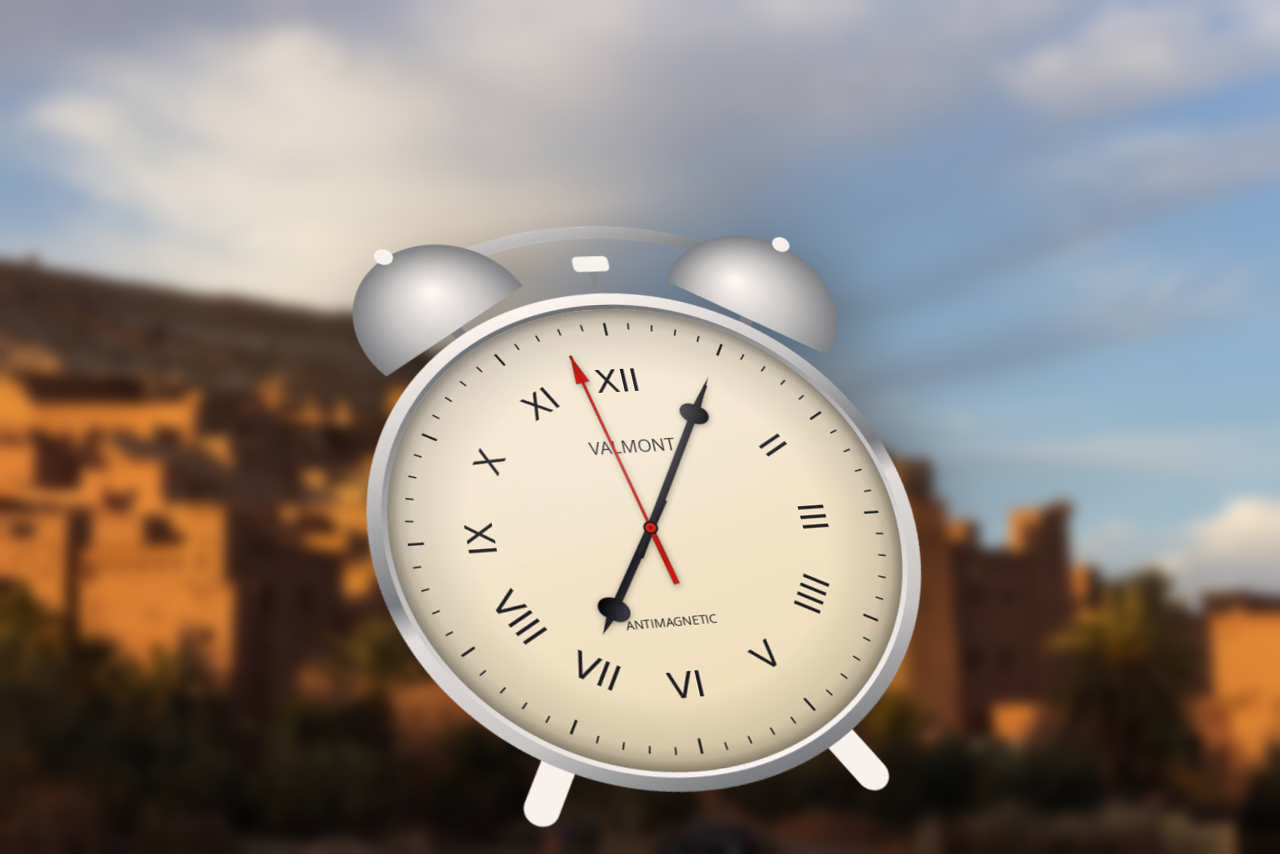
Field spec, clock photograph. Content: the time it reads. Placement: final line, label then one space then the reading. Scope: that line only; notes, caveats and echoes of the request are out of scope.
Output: 7:04:58
